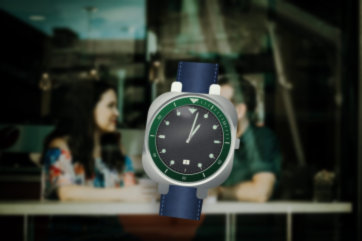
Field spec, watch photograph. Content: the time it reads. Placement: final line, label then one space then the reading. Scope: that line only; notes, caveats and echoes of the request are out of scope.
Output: 1:02
